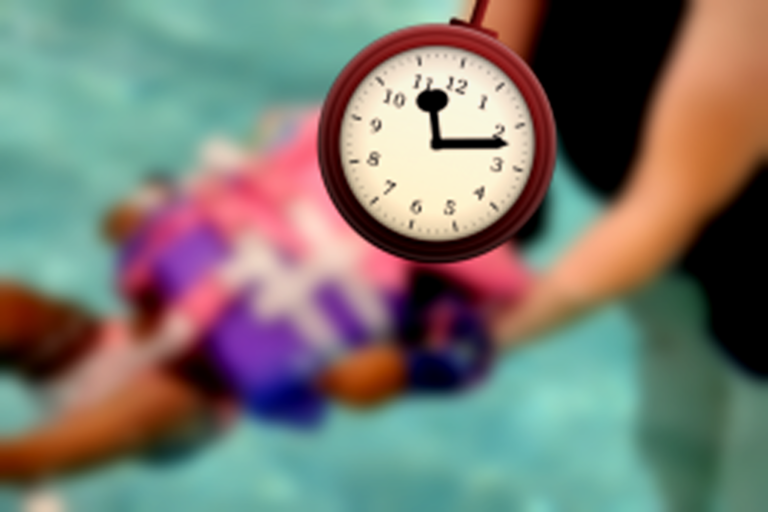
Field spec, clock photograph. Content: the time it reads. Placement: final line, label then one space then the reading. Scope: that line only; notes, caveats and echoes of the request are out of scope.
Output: 11:12
